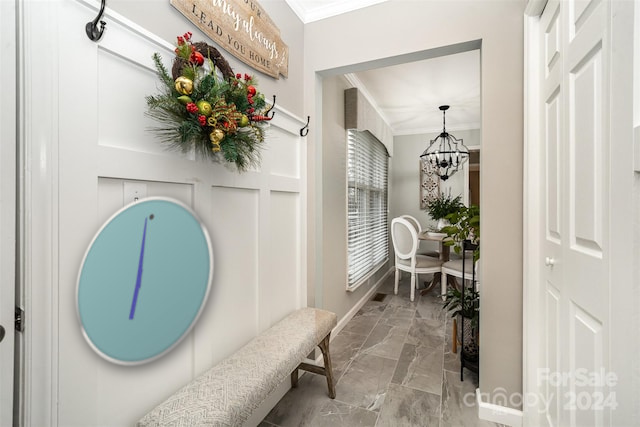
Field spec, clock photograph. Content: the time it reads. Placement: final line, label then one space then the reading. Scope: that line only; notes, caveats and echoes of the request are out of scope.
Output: 5:59
